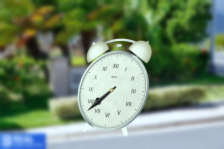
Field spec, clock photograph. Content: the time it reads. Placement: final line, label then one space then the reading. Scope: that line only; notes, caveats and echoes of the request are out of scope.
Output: 7:38
